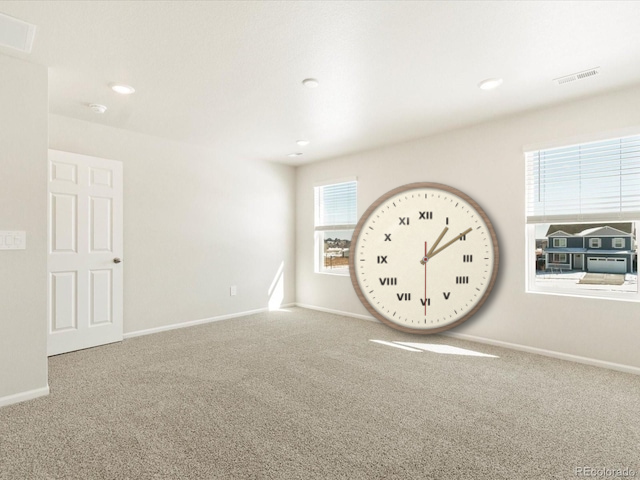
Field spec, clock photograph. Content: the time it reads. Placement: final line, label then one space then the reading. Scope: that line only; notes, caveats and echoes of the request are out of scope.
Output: 1:09:30
